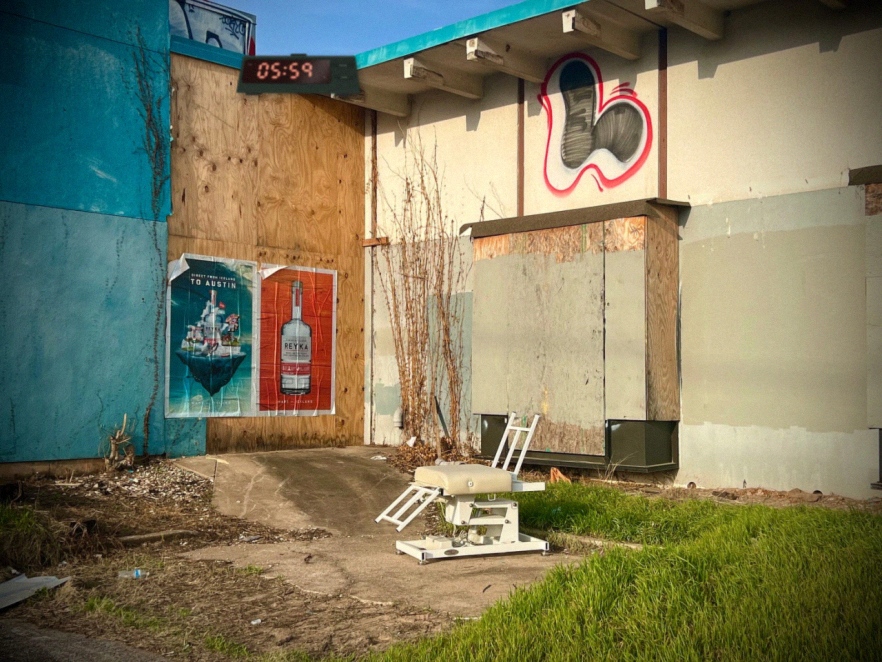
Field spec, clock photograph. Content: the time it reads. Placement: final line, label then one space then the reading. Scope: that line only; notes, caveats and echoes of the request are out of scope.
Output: 5:59
